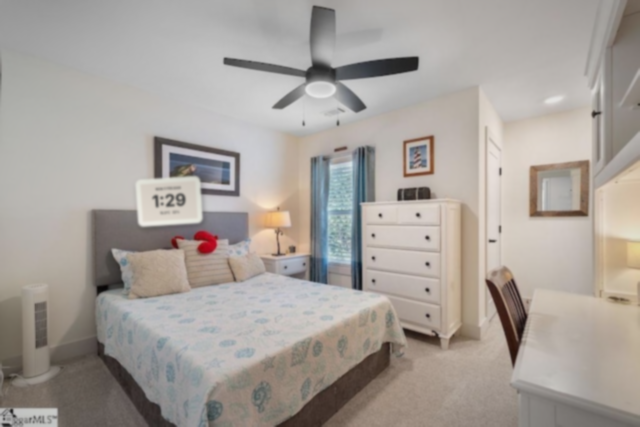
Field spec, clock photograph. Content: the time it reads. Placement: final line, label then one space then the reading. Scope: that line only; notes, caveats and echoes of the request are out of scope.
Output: 1:29
